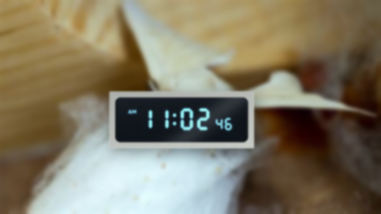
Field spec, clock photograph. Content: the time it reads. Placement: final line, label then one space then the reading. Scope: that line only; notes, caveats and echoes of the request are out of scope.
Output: 11:02:46
